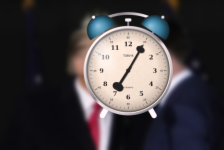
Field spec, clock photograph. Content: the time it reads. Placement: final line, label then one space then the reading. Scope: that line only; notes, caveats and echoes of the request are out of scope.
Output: 7:05
